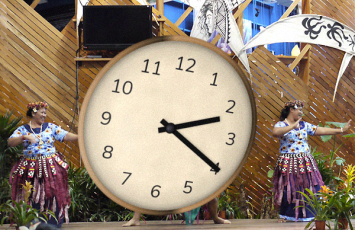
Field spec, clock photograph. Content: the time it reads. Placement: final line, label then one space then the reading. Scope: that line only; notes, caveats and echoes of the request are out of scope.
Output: 2:20
